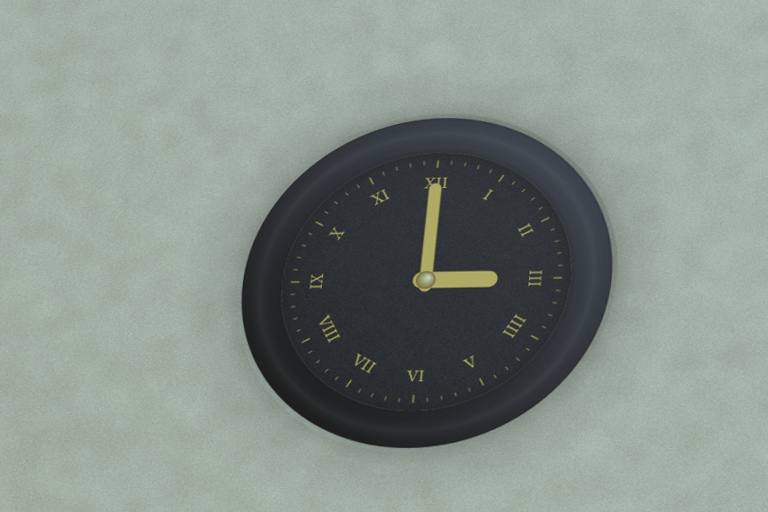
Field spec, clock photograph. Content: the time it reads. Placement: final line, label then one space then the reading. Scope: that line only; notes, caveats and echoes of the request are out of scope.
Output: 3:00
